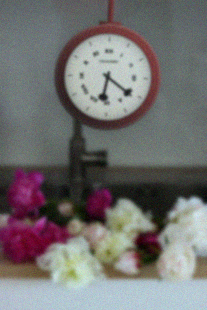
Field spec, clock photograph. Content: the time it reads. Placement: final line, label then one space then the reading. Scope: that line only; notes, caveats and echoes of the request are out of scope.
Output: 6:21
